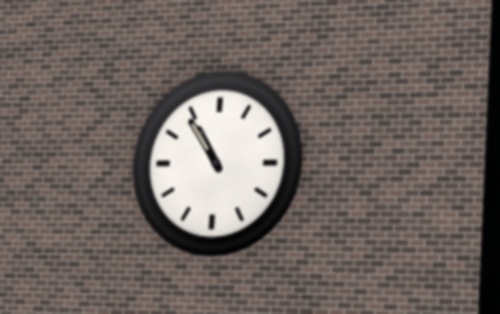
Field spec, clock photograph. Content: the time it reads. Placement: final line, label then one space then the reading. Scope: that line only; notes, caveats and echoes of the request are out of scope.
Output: 10:54
